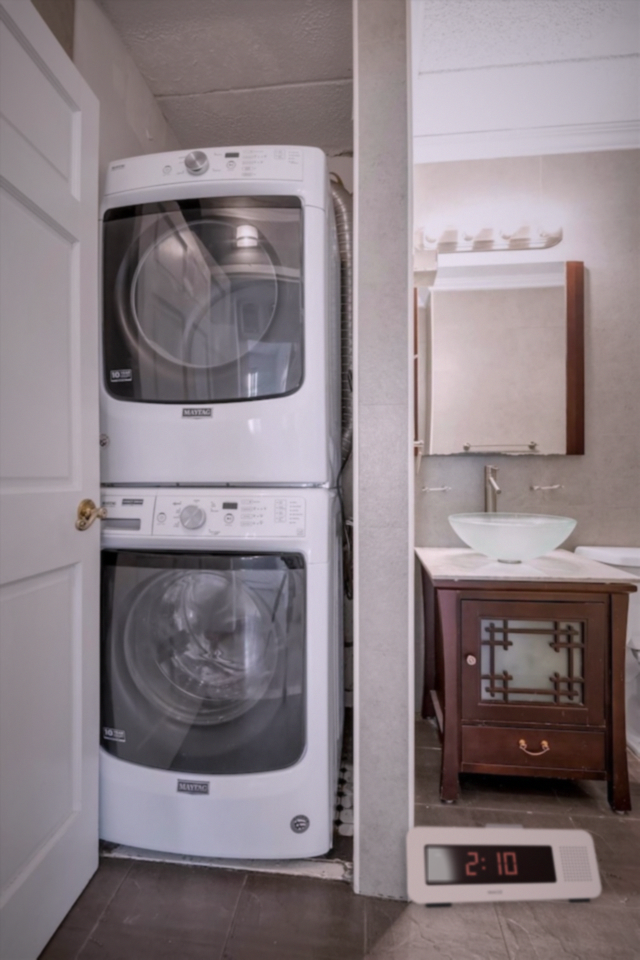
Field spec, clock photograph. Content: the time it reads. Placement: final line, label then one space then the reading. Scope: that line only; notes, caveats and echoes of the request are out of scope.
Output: 2:10
